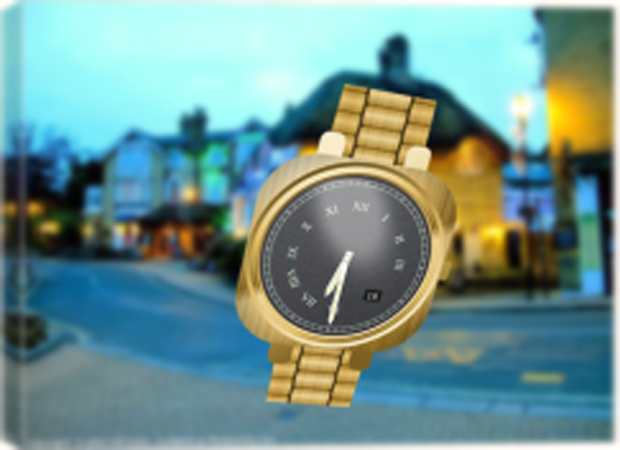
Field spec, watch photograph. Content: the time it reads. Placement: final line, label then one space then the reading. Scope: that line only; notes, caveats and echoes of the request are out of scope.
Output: 6:30
